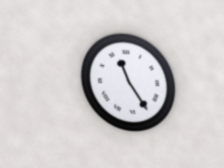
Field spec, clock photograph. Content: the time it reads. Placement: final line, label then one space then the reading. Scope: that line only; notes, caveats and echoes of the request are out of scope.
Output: 11:25
